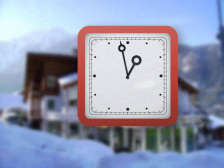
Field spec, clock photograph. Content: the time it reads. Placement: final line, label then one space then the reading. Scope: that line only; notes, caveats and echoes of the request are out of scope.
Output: 12:58
